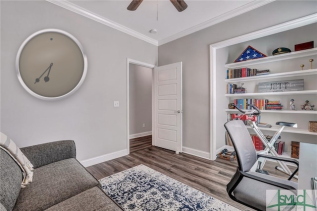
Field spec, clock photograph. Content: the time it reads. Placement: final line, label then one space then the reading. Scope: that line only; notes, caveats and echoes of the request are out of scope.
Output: 6:37
